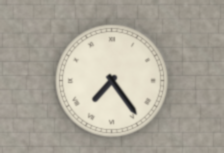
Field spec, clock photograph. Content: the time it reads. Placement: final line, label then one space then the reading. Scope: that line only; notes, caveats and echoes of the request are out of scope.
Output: 7:24
